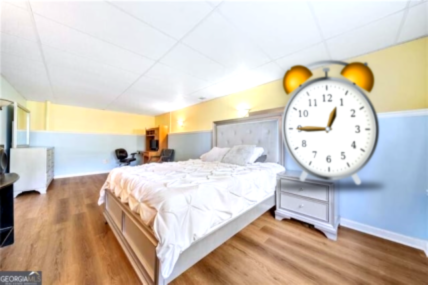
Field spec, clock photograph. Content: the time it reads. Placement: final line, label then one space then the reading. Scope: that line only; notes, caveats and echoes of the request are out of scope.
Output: 12:45
